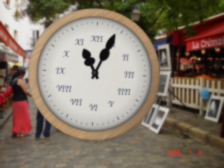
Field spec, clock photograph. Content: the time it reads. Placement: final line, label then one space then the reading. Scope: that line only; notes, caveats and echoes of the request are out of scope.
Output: 11:04
